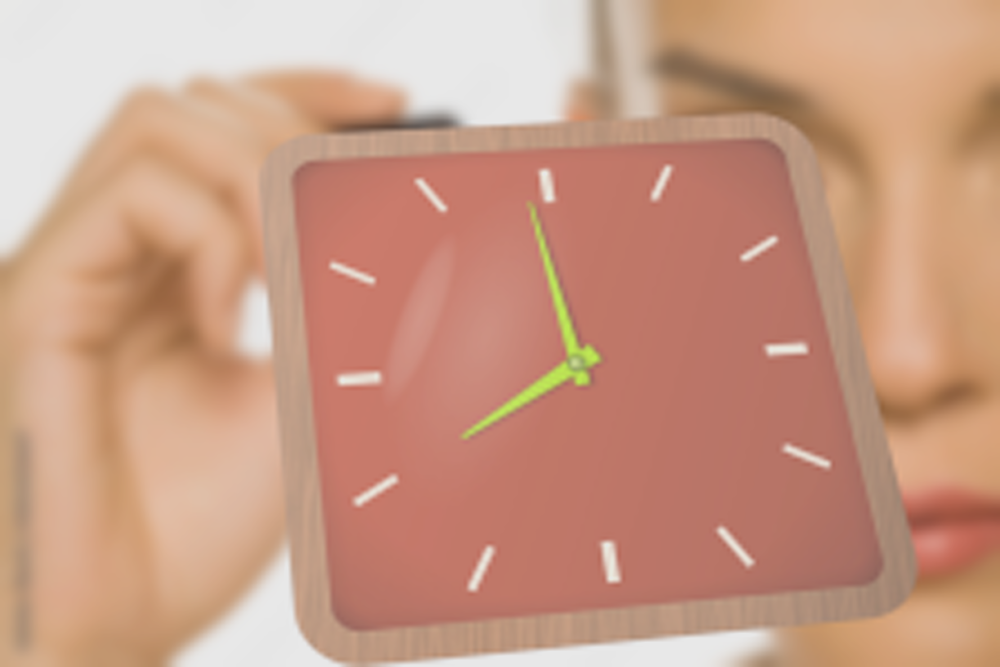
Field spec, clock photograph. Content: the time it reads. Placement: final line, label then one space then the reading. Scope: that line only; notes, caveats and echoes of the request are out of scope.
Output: 7:59
